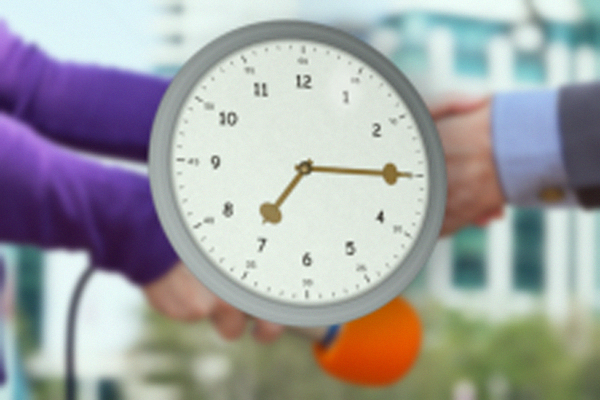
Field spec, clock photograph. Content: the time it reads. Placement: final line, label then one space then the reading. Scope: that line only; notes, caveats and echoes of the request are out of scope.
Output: 7:15
